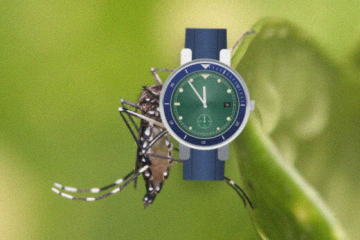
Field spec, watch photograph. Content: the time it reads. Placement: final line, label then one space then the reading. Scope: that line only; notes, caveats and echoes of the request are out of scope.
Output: 11:54
